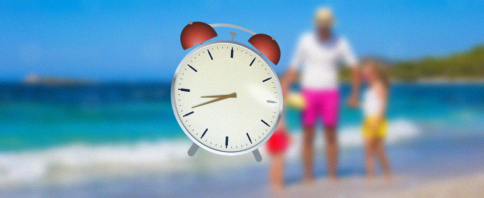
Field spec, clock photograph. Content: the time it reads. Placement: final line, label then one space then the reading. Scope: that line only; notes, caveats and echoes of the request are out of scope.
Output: 8:41
